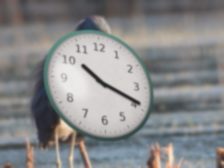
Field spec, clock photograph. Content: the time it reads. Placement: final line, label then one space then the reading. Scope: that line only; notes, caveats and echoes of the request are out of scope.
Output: 10:19
